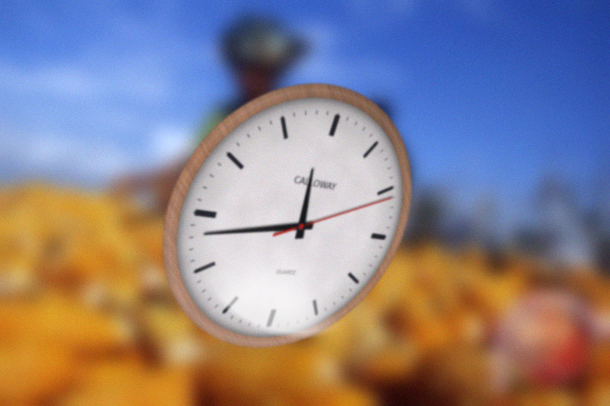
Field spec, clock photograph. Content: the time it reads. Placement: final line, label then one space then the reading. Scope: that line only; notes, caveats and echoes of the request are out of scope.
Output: 11:43:11
